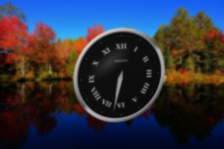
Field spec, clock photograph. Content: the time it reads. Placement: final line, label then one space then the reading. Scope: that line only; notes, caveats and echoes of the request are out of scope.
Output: 6:32
